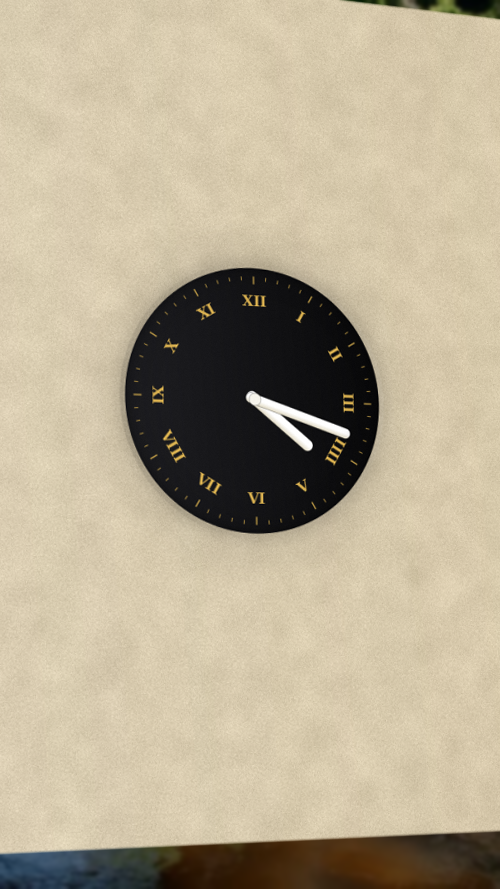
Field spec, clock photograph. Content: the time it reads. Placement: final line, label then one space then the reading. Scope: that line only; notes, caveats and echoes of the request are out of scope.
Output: 4:18
